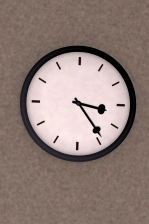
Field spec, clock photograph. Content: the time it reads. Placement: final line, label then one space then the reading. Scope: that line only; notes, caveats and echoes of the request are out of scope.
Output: 3:24
